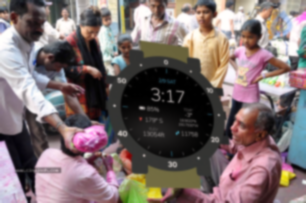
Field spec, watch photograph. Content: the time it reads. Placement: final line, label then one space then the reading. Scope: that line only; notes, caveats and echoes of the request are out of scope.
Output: 3:17
